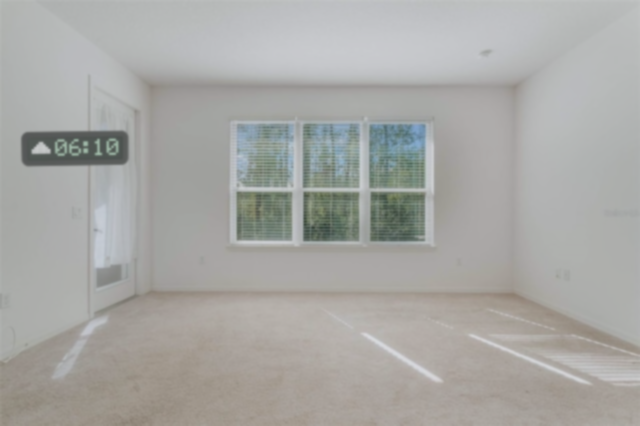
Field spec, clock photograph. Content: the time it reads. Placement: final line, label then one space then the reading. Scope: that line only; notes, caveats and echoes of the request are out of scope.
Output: 6:10
